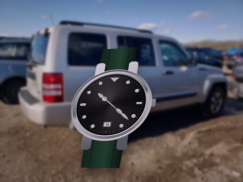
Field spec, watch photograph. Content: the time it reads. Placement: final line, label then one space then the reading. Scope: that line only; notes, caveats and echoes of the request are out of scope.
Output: 10:22
